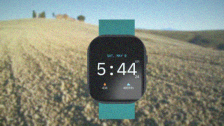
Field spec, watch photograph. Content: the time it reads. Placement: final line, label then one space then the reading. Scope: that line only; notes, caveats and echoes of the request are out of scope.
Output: 5:44
